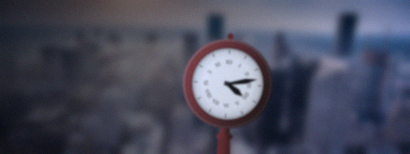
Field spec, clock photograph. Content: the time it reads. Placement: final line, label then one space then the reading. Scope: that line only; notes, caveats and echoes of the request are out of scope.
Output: 4:13
